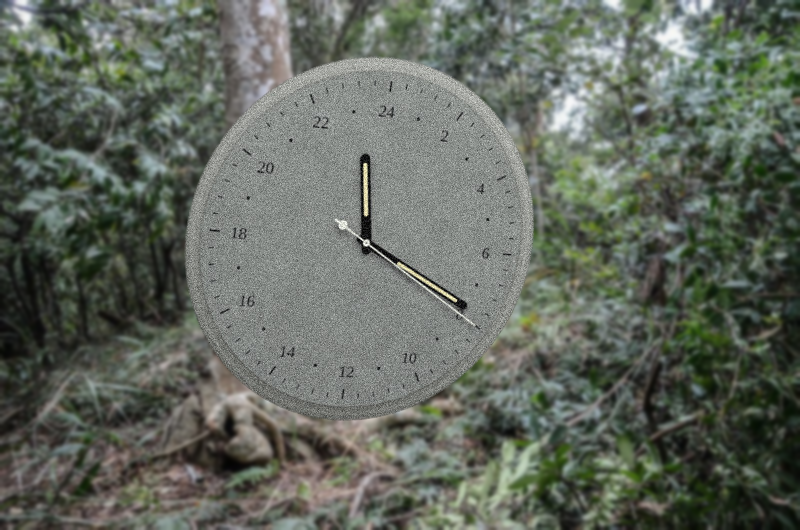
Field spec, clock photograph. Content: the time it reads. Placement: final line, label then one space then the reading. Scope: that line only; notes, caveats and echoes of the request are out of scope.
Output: 23:19:20
